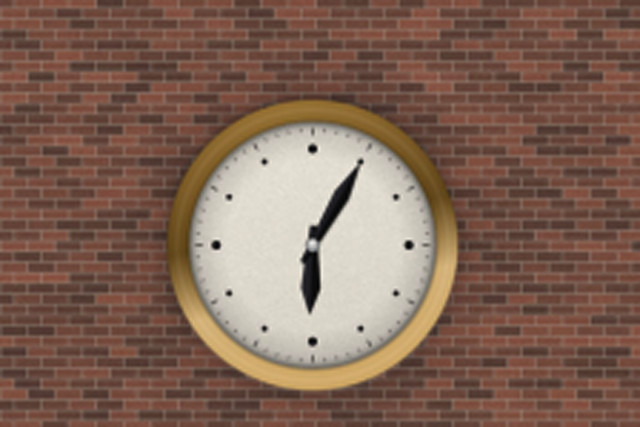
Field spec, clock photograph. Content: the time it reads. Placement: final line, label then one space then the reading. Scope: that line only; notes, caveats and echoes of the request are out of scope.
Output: 6:05
